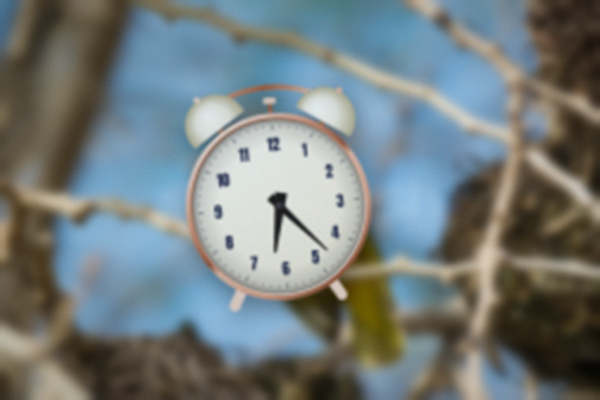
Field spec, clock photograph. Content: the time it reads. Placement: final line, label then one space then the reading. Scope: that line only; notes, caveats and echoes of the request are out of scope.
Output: 6:23
